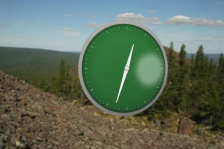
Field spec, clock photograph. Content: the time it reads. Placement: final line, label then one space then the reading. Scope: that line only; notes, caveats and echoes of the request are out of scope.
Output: 12:33
